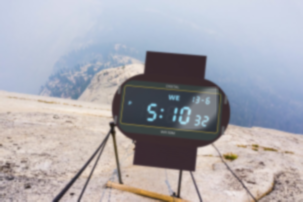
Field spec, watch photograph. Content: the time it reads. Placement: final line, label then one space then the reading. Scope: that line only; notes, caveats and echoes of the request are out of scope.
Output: 5:10:32
